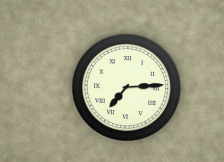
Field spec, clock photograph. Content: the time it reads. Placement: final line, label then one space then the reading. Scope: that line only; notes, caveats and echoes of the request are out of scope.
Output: 7:14
